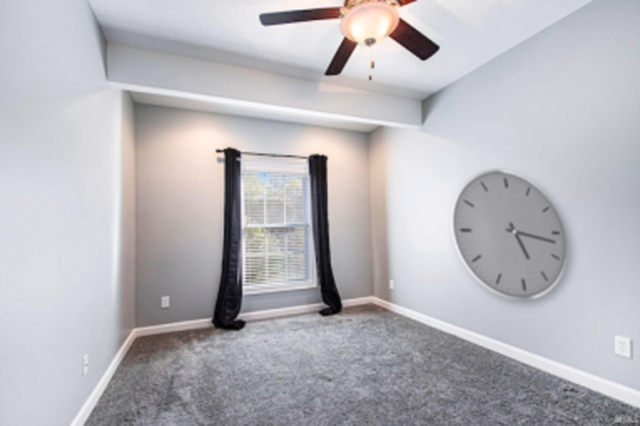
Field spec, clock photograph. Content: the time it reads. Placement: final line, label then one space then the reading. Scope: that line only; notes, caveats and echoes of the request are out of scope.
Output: 5:17
